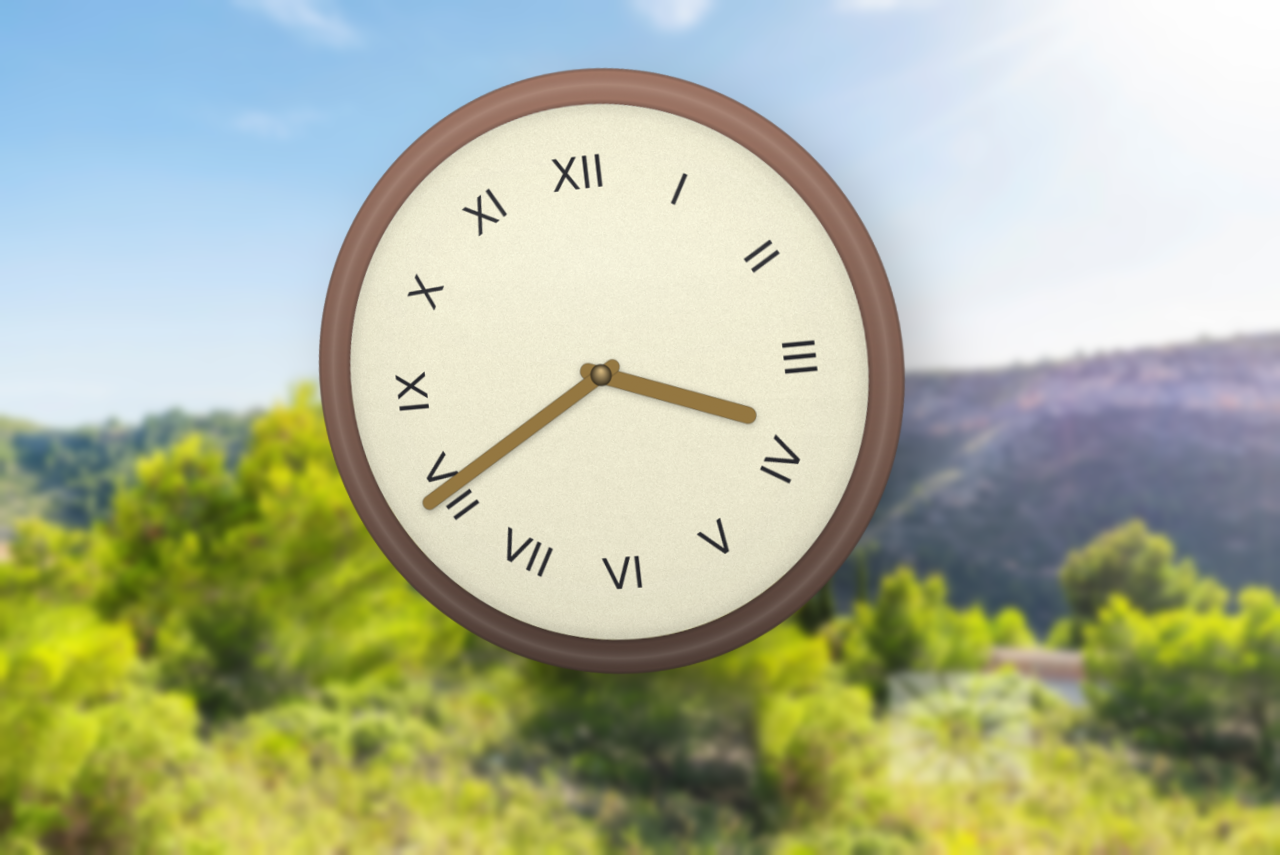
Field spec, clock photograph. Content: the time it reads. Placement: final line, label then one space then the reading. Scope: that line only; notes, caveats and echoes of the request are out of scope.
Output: 3:40
